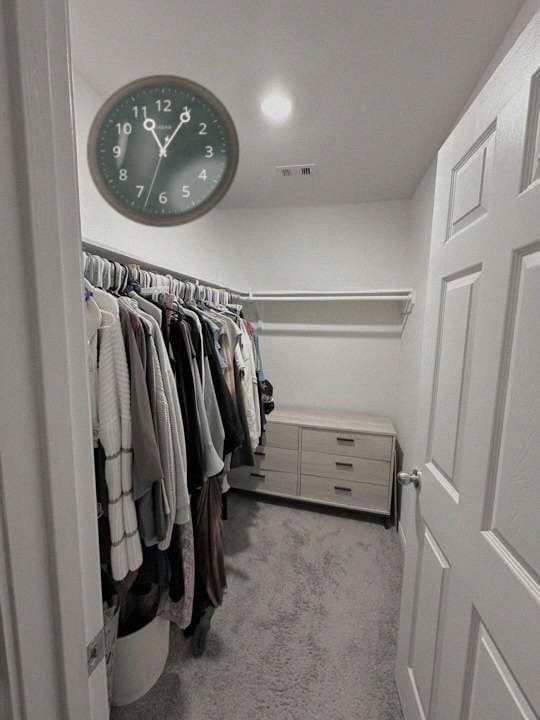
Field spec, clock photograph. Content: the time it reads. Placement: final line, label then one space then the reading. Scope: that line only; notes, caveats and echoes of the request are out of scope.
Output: 11:05:33
